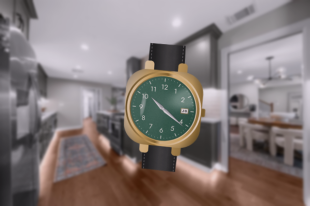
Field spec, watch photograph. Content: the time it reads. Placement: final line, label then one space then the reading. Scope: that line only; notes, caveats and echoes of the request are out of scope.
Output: 10:21
